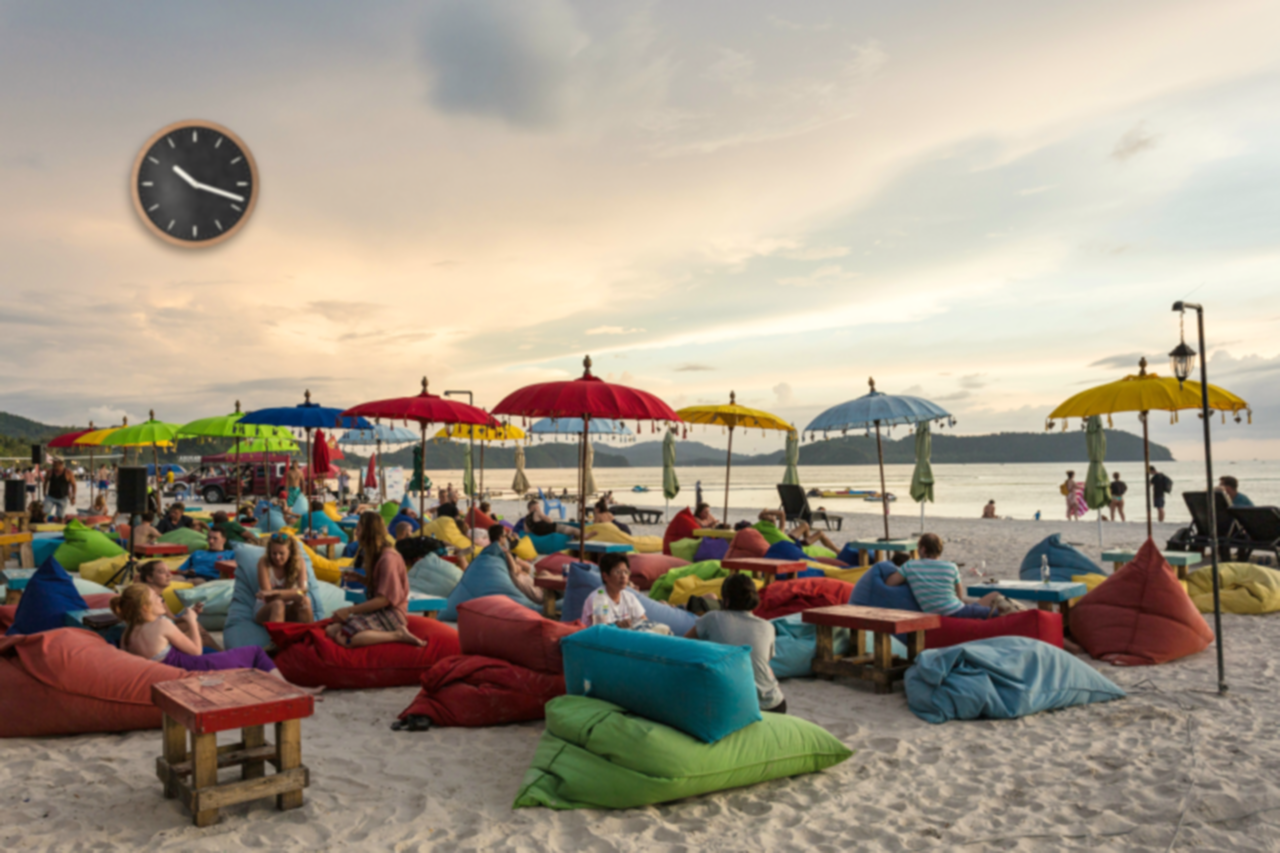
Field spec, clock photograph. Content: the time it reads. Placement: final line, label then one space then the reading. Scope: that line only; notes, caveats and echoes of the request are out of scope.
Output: 10:18
